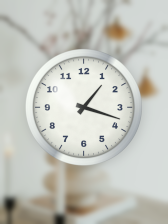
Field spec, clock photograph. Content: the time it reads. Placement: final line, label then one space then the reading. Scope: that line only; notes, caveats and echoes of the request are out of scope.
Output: 1:18
